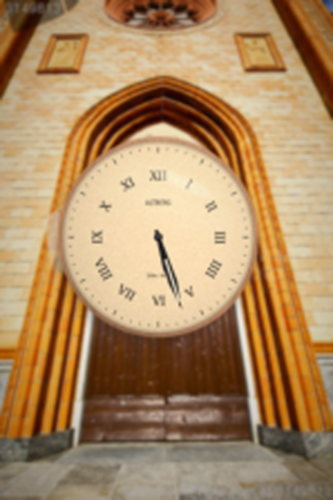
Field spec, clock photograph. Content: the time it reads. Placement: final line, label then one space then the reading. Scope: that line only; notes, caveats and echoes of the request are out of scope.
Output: 5:27
